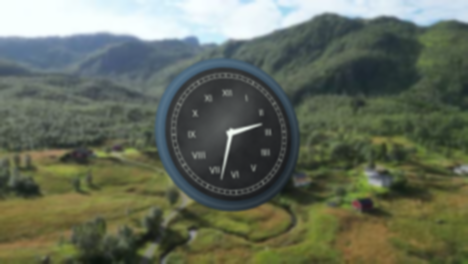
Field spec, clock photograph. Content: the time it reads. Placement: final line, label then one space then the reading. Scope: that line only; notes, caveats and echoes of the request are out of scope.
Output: 2:33
